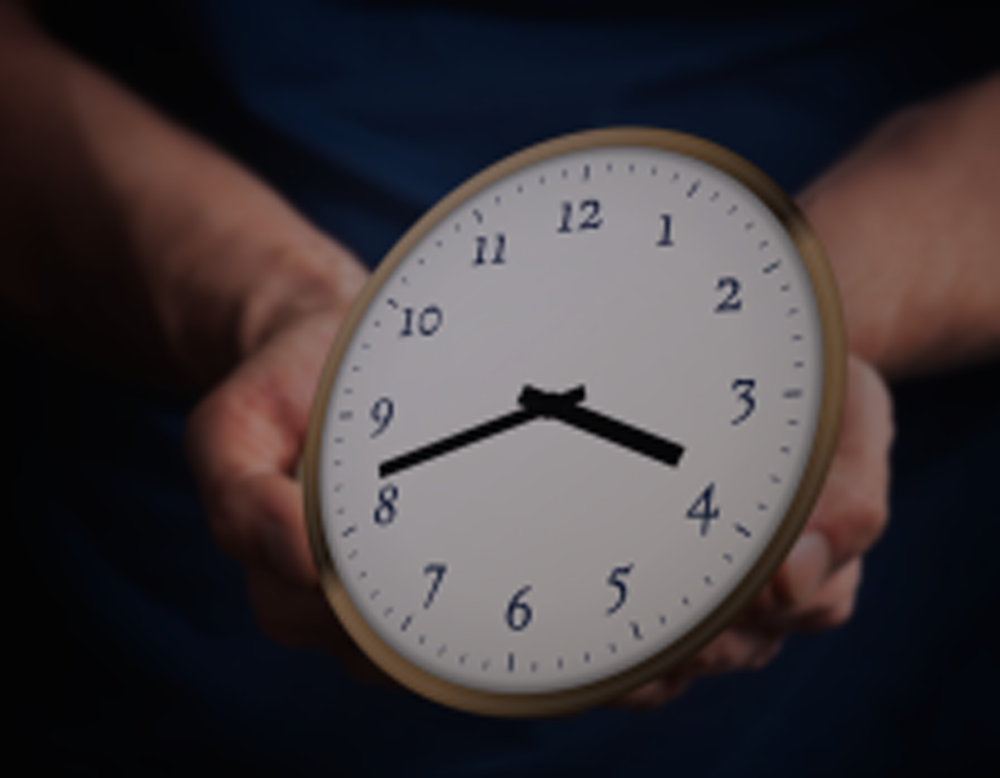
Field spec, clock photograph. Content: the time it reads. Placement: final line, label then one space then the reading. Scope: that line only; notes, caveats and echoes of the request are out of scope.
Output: 3:42
